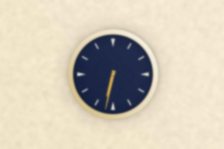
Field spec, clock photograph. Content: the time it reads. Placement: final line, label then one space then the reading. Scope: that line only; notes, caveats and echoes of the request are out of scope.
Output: 6:32
